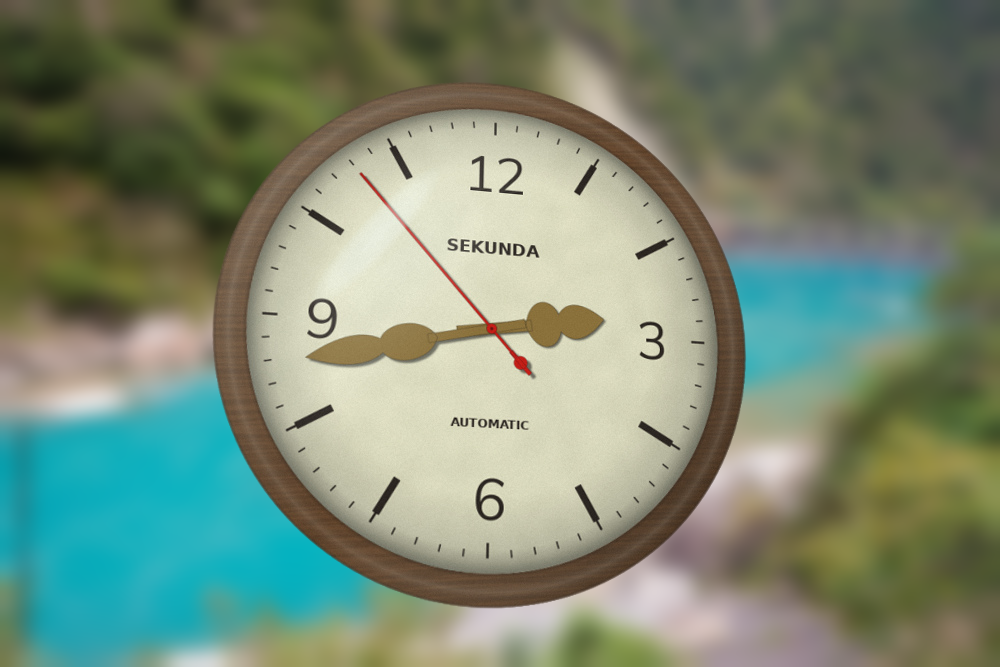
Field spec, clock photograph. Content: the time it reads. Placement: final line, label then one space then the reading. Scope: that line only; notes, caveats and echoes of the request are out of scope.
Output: 2:42:53
